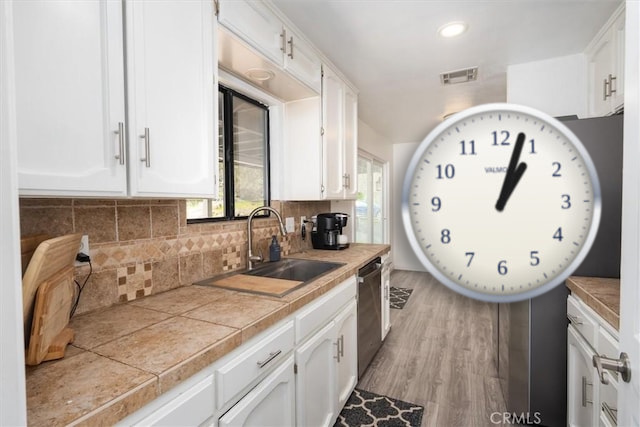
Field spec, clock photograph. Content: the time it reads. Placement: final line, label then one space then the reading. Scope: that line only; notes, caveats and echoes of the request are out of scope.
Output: 1:03
